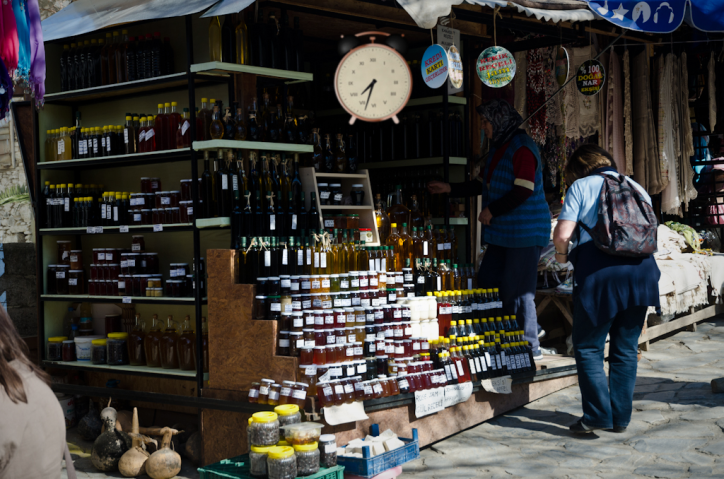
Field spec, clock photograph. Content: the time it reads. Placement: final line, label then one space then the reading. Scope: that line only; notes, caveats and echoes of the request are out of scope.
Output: 7:33
